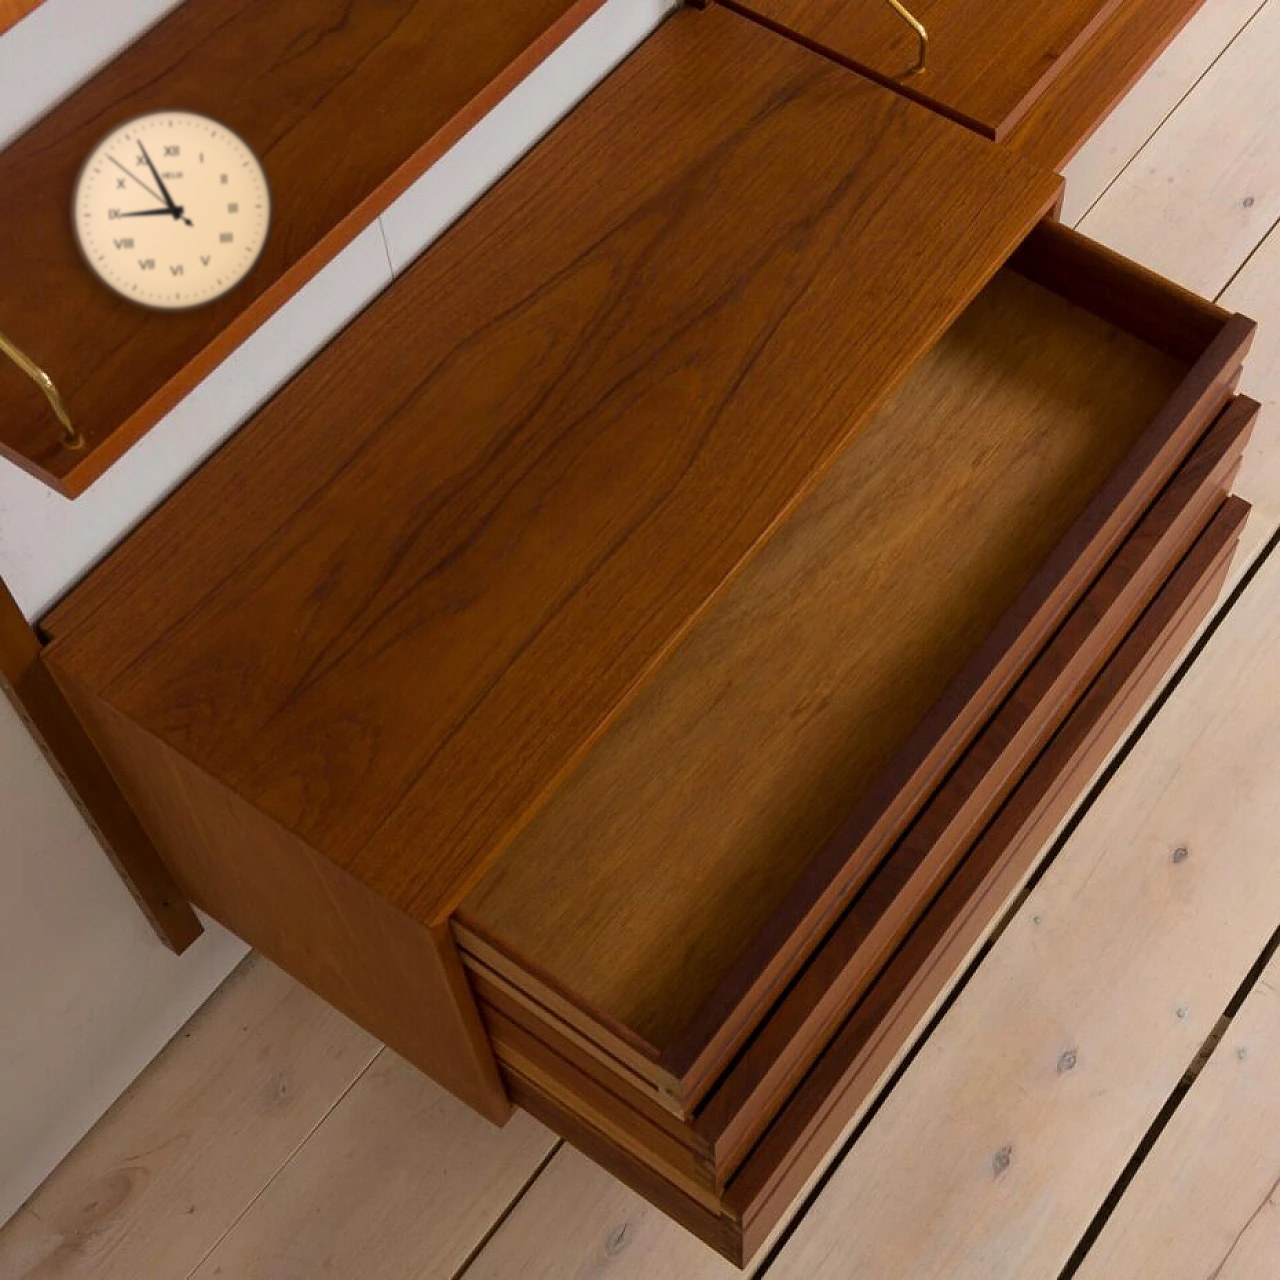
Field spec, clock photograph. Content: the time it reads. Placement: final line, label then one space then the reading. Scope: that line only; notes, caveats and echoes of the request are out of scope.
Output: 8:55:52
